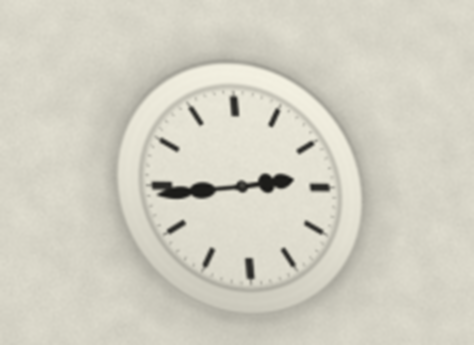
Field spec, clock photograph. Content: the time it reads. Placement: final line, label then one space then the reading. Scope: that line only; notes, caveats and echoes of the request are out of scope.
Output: 2:44
